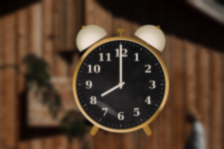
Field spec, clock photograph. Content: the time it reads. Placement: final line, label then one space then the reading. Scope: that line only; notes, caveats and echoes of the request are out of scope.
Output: 8:00
